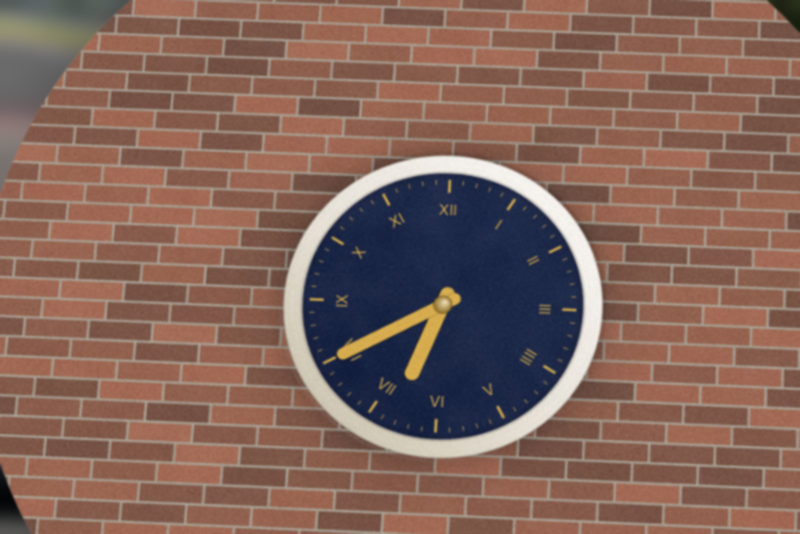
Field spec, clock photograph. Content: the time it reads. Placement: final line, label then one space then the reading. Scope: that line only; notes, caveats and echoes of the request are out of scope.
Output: 6:40
